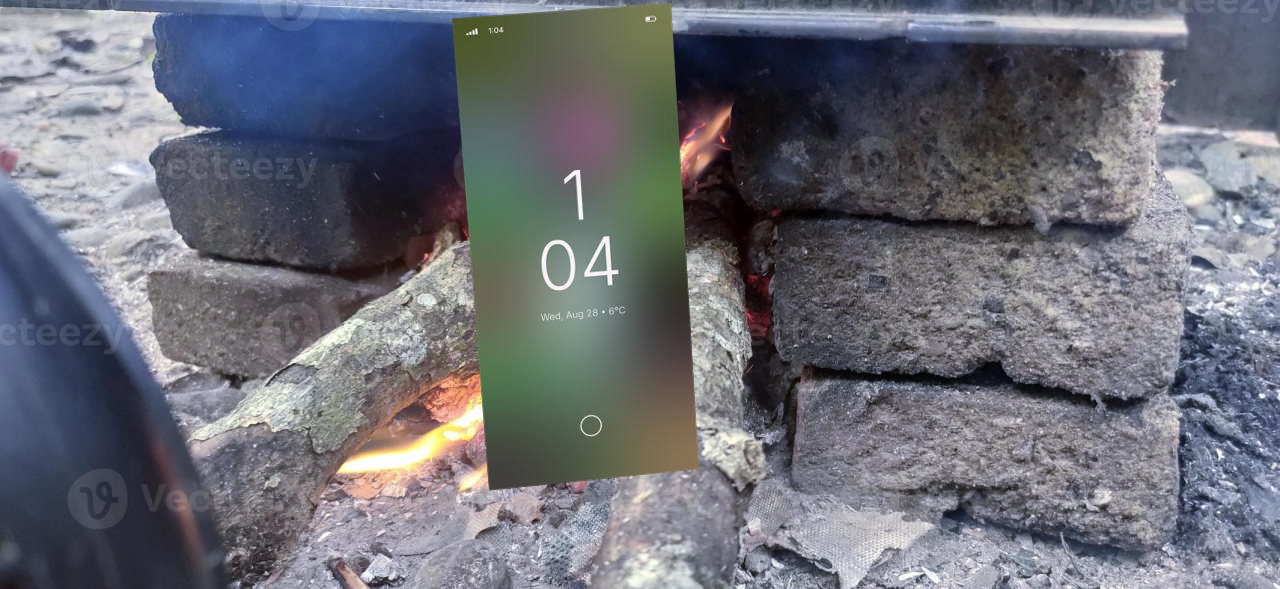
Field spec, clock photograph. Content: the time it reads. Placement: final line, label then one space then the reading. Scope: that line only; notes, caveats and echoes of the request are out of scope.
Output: 1:04
